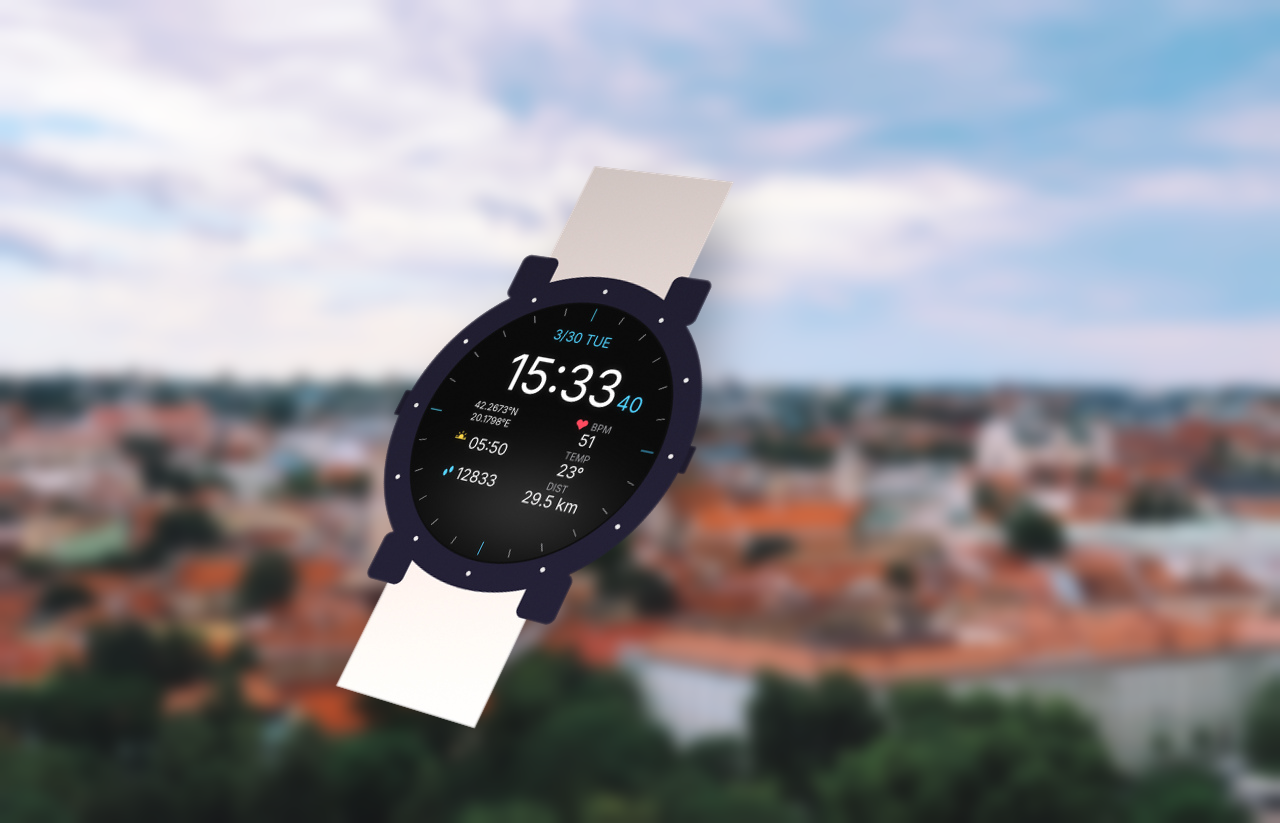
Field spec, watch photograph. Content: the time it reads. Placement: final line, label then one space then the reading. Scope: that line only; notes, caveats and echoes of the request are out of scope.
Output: 15:33:40
